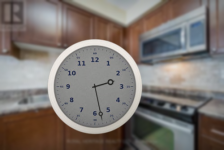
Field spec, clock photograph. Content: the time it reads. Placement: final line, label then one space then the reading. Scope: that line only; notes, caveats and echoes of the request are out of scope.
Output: 2:28
